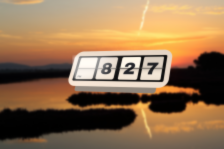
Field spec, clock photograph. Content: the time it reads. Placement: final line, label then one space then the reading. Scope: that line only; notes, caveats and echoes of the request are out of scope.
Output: 8:27
